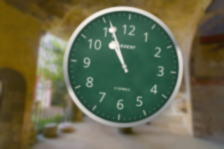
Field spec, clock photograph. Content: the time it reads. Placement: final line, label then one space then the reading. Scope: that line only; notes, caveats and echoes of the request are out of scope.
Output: 10:56
